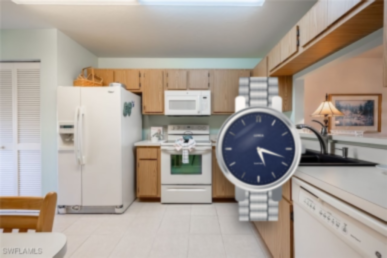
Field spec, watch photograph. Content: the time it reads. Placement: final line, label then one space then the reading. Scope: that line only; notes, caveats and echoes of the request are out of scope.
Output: 5:18
